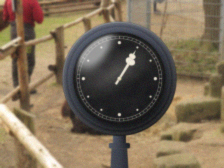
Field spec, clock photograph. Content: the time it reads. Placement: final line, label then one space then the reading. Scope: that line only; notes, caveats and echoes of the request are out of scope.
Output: 1:05
